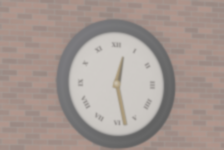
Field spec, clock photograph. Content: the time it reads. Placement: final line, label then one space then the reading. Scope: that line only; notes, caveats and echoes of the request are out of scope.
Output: 12:28
